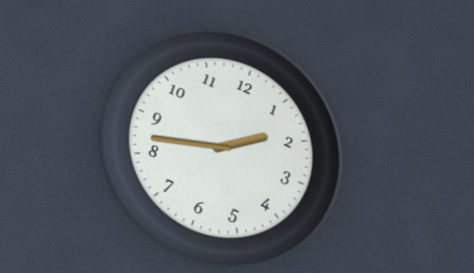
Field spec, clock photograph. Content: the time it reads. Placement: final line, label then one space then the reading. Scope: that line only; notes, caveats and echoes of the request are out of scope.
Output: 1:42
